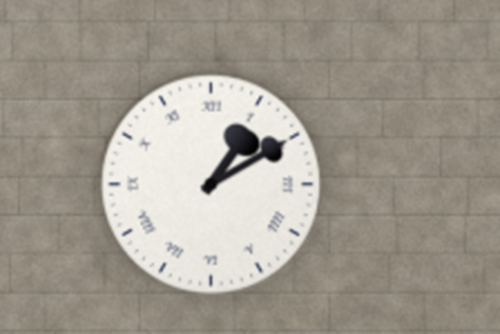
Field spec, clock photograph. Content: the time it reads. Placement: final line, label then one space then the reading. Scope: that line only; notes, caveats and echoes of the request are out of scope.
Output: 1:10
